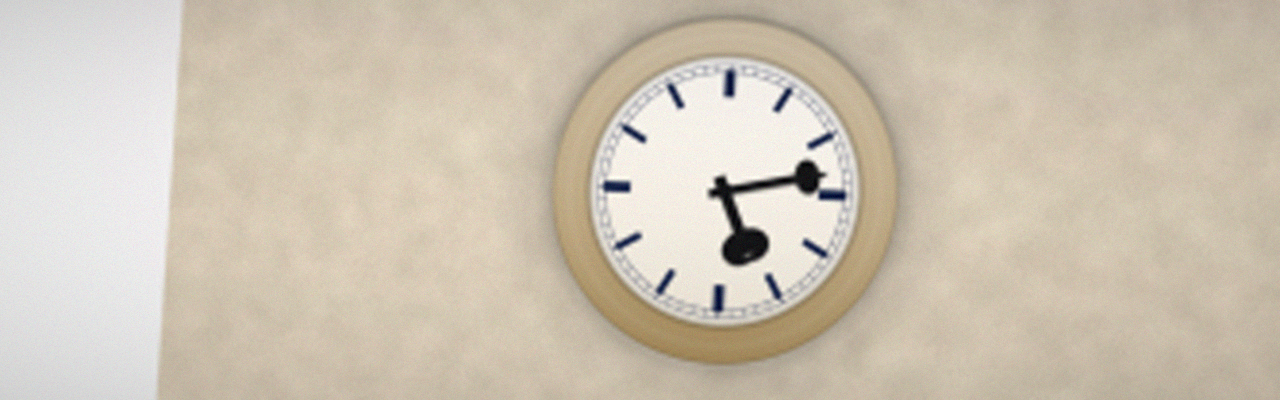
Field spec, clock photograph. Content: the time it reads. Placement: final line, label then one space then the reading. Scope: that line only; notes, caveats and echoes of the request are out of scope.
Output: 5:13
